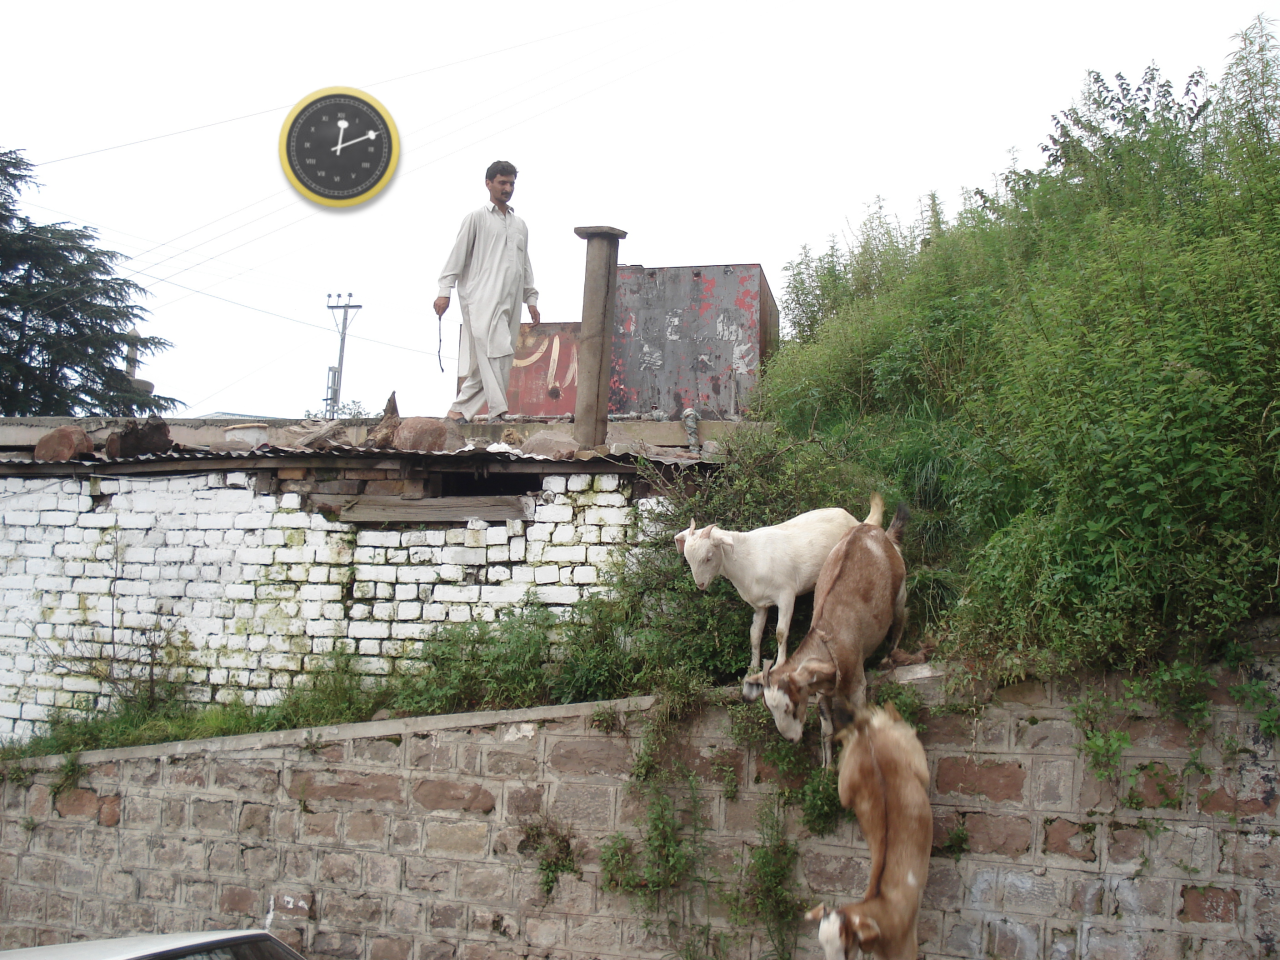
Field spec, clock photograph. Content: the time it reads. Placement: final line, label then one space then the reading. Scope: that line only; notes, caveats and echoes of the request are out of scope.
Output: 12:11
